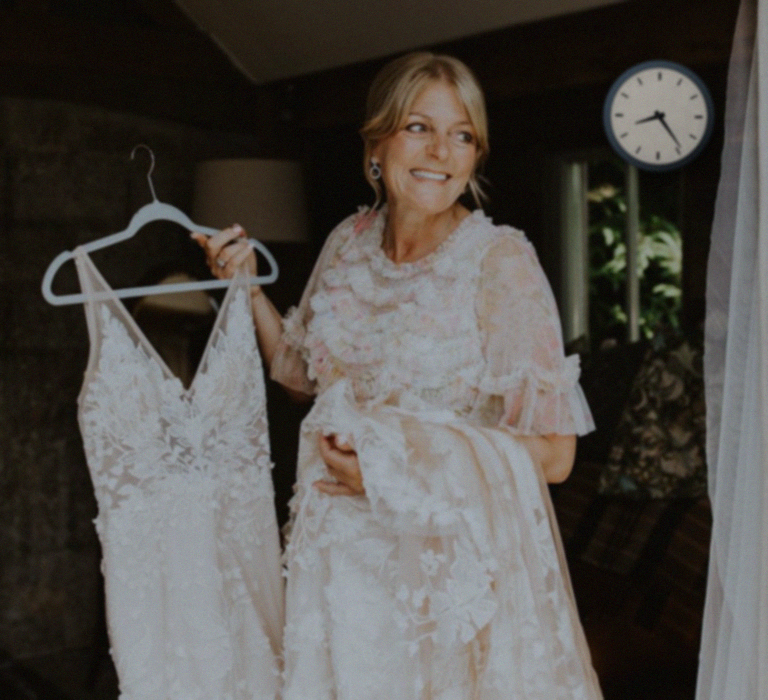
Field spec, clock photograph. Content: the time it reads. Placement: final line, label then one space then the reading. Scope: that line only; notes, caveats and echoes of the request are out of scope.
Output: 8:24
